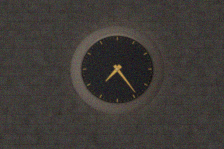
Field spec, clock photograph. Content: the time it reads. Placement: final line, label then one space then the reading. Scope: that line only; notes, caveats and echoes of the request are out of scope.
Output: 7:24
